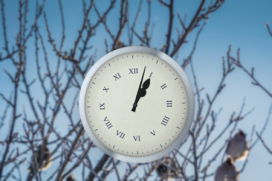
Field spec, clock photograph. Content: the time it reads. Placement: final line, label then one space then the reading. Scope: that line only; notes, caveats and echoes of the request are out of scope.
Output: 1:03
